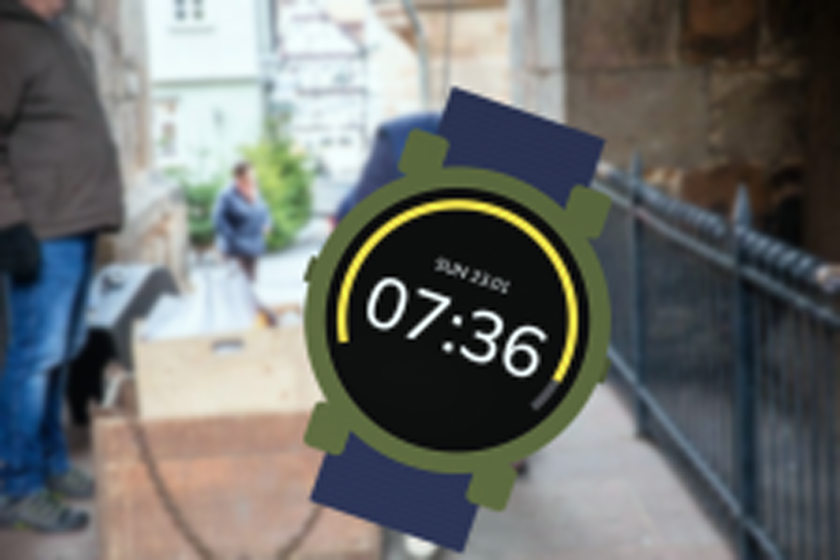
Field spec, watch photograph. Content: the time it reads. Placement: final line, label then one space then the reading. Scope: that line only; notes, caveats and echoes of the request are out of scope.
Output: 7:36
